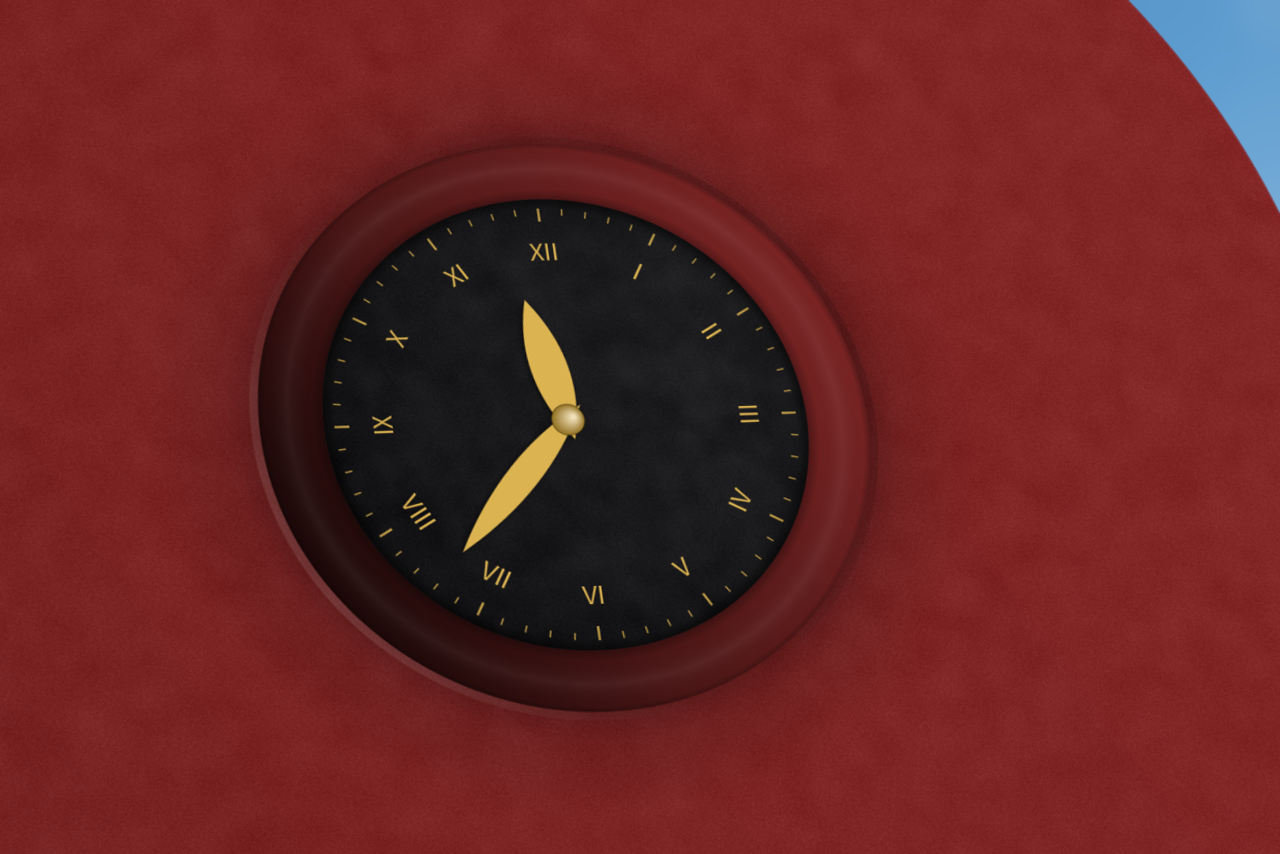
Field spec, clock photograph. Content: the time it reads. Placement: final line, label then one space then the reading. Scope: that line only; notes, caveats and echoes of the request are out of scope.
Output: 11:37
